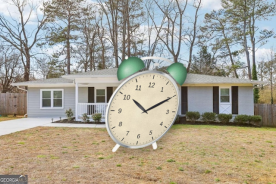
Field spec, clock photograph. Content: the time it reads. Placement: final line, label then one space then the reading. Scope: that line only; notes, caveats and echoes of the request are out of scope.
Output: 10:10
